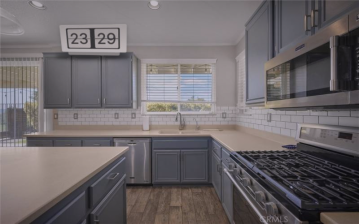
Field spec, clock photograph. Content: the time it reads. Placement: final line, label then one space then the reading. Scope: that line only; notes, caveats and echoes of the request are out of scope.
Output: 23:29
